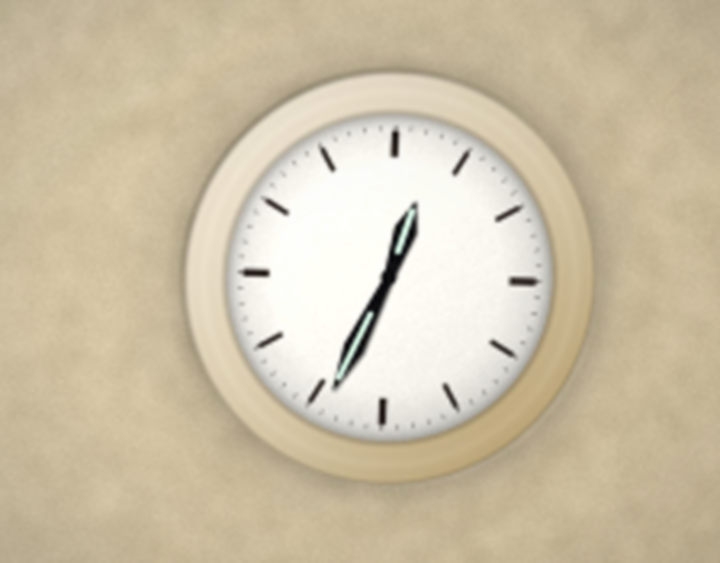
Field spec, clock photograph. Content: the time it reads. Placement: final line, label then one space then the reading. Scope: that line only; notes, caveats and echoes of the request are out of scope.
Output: 12:34
